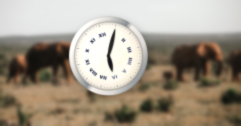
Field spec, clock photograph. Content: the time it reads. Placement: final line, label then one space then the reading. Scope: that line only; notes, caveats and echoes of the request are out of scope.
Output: 6:05
